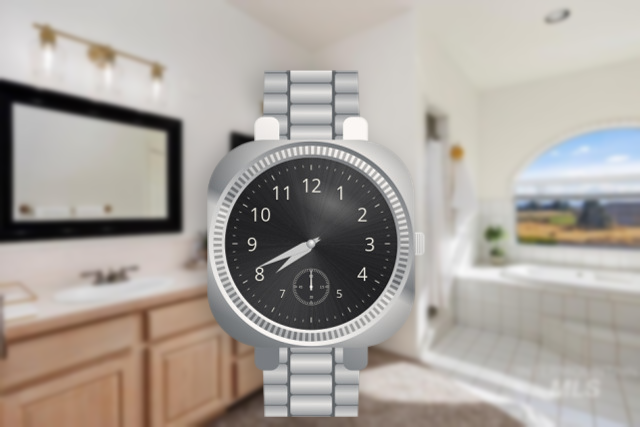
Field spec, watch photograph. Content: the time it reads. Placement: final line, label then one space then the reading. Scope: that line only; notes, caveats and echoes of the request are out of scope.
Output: 7:41
